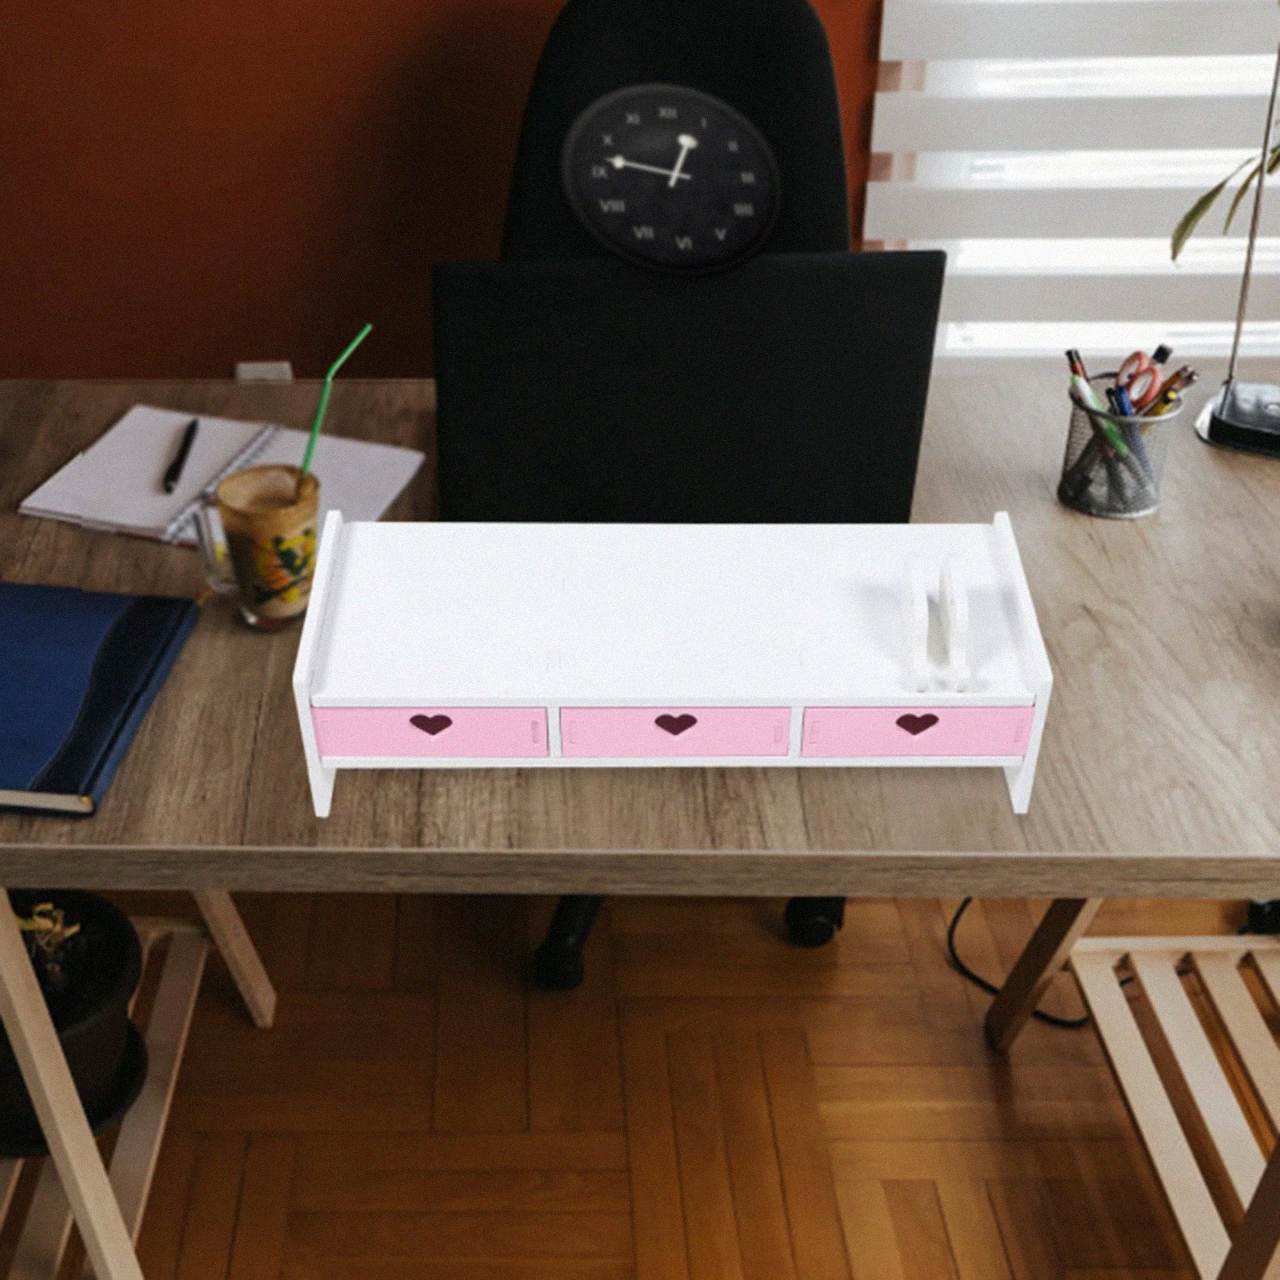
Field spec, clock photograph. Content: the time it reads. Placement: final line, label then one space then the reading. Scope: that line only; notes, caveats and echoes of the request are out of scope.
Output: 12:47
